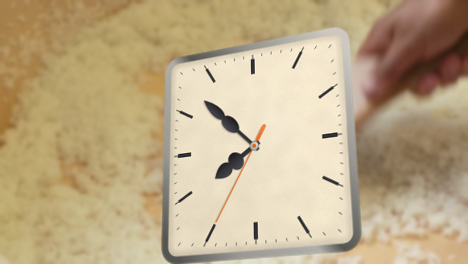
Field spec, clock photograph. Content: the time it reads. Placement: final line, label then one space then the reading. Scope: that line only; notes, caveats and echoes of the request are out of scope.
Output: 7:52:35
